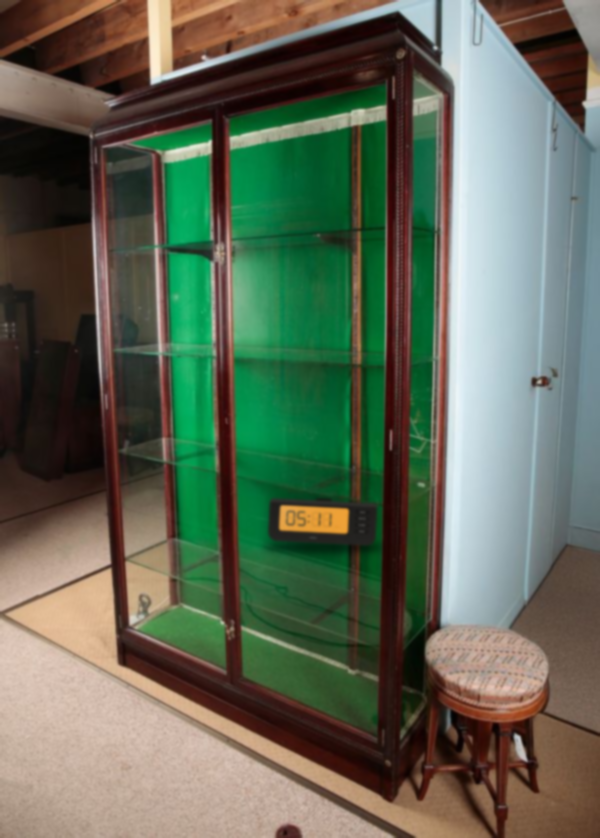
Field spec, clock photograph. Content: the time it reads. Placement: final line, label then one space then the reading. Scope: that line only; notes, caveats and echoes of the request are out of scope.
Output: 5:11
